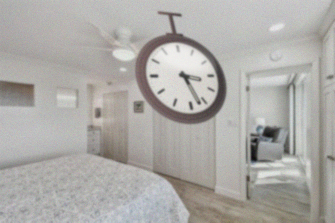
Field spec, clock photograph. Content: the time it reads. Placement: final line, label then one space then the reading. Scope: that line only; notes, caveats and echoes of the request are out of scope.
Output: 3:27
